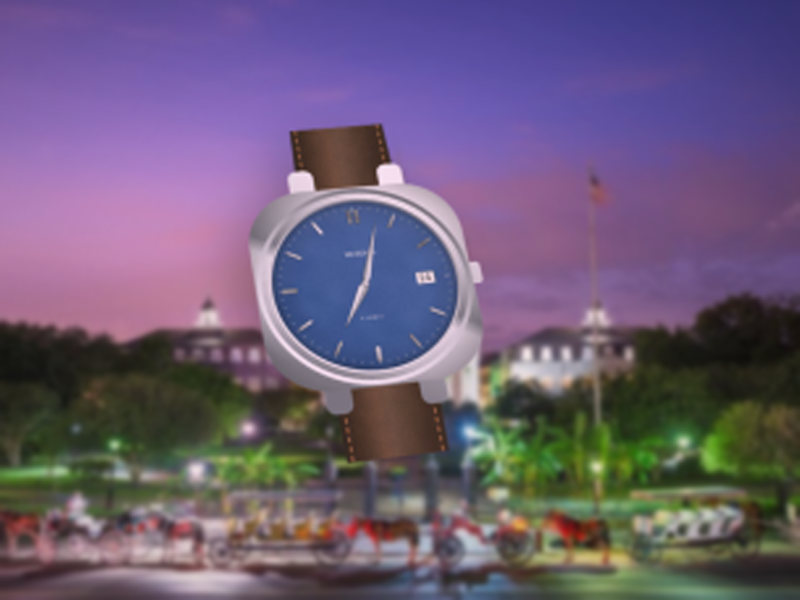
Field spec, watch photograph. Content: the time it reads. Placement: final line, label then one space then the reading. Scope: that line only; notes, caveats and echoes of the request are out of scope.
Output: 7:03
